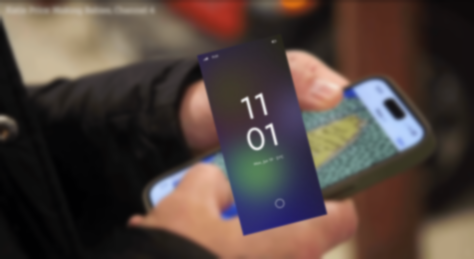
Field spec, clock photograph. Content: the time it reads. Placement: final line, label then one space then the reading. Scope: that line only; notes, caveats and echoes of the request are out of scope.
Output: 11:01
